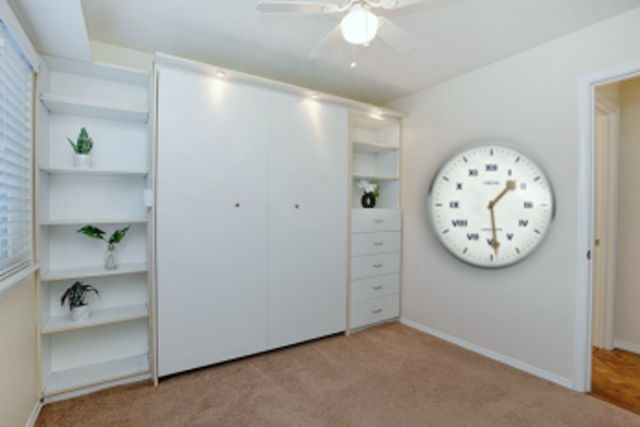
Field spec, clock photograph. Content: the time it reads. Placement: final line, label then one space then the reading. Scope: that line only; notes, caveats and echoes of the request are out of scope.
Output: 1:29
